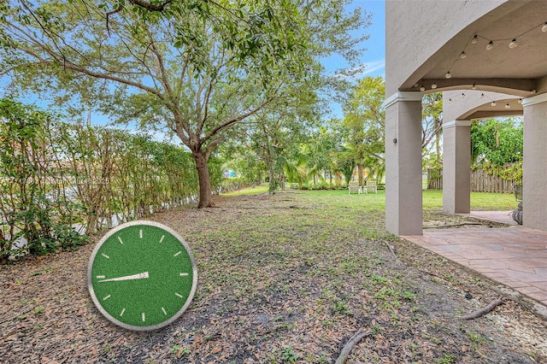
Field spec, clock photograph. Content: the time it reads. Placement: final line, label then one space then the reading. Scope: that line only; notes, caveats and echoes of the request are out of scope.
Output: 8:44
